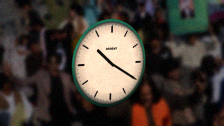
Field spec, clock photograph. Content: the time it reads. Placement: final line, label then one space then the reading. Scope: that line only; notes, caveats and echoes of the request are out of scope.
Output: 10:20
